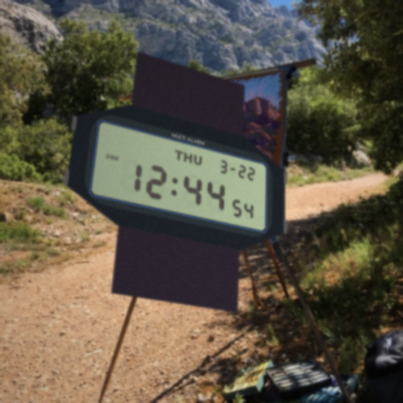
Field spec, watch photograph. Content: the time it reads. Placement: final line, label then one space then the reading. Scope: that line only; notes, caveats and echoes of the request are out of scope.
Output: 12:44:54
